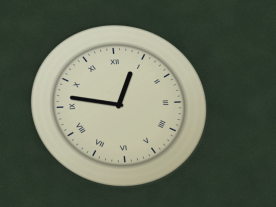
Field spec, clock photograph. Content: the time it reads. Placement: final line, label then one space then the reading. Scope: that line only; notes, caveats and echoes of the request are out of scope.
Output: 12:47
